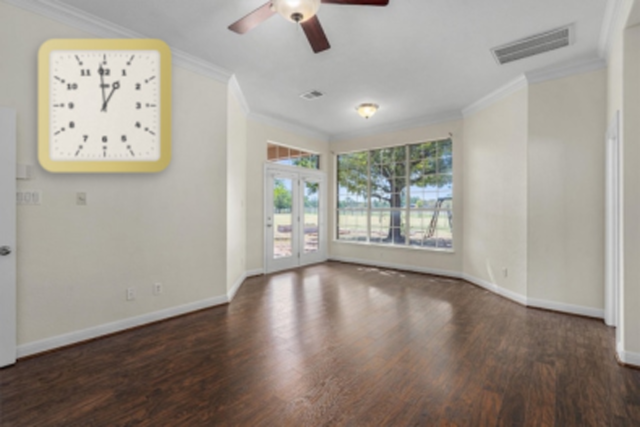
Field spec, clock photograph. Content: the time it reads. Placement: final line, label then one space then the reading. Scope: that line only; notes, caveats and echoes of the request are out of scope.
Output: 12:59
